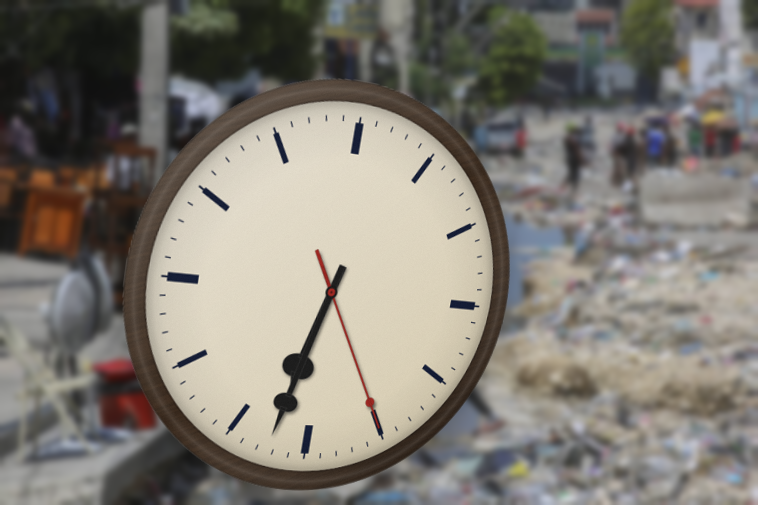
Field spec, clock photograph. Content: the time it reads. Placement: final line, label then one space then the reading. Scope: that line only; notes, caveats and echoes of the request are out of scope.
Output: 6:32:25
